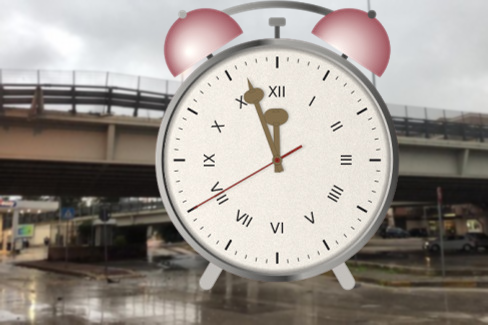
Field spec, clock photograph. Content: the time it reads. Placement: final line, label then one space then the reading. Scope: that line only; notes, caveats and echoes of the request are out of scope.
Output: 11:56:40
